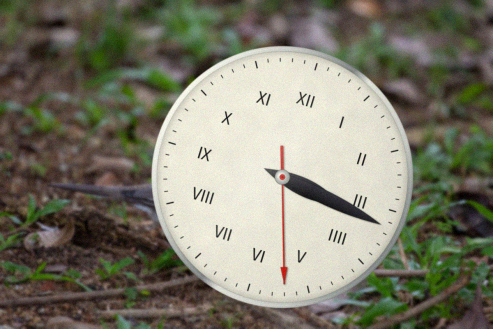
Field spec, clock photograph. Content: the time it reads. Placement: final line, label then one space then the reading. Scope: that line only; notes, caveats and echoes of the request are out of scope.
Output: 3:16:27
